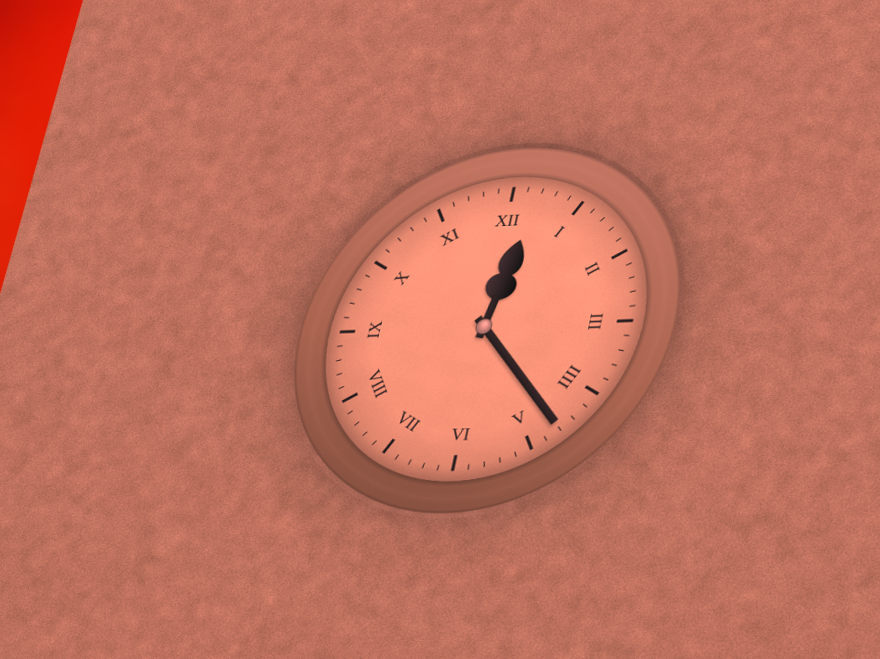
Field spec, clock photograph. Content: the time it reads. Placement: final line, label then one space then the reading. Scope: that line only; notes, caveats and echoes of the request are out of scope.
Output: 12:23
